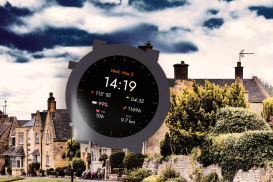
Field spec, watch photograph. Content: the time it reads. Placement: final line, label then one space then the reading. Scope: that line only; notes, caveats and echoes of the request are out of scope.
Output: 14:19
